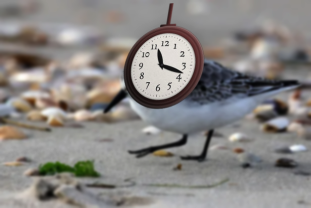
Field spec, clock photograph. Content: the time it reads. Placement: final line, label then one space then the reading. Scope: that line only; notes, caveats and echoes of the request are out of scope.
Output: 11:18
